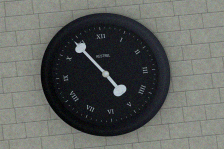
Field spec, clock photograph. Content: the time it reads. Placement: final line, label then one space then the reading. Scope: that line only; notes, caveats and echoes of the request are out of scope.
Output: 4:54
